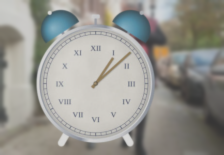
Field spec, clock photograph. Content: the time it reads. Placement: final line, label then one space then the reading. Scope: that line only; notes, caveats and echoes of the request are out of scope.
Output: 1:08
